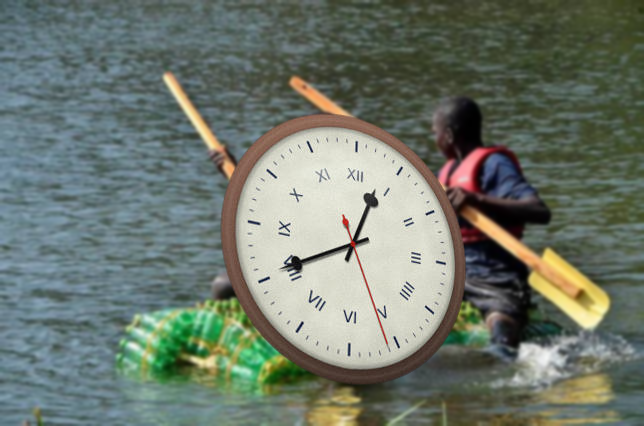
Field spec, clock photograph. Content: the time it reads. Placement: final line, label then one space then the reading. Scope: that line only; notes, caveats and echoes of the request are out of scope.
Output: 12:40:26
